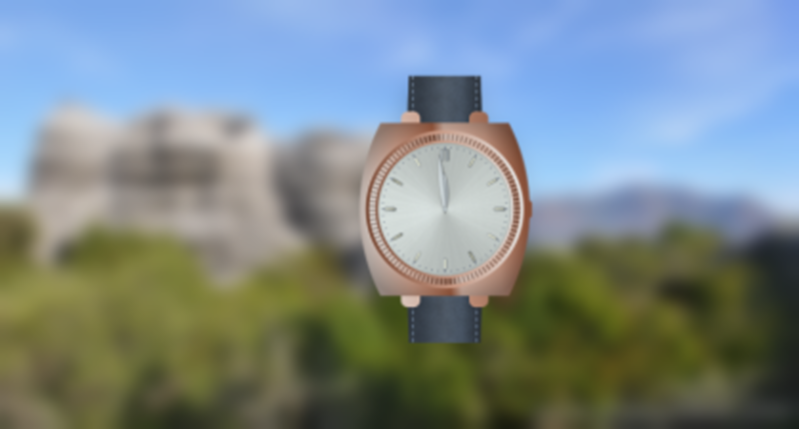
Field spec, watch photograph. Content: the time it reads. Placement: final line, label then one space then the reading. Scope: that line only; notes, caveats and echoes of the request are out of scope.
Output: 11:59
